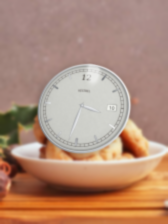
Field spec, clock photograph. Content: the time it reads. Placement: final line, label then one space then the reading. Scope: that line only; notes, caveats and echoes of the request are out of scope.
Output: 3:32
